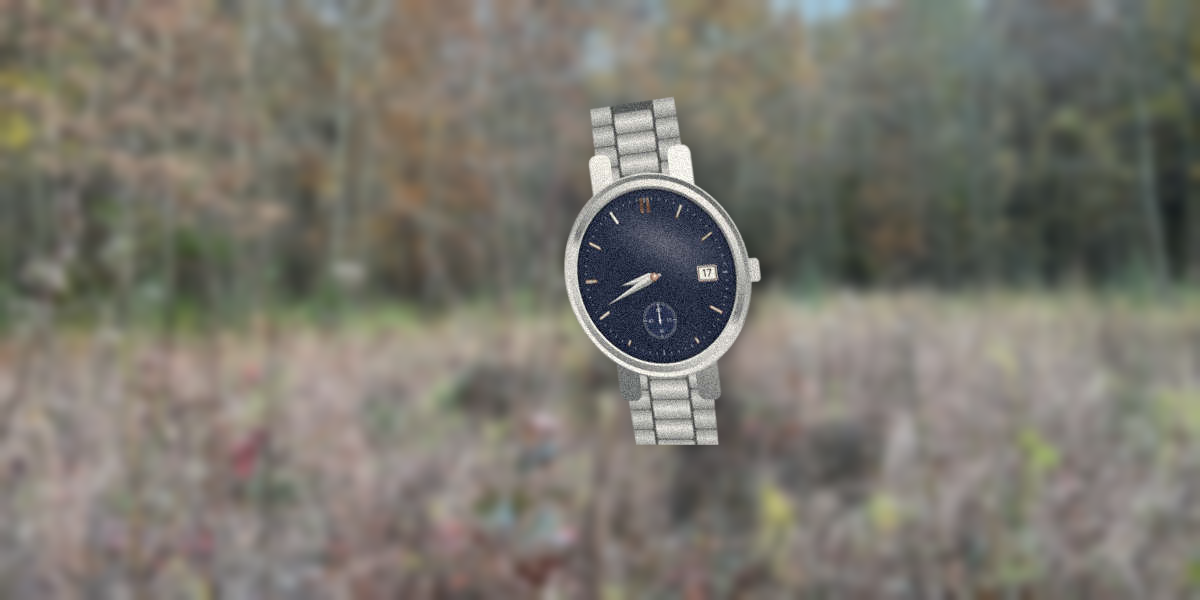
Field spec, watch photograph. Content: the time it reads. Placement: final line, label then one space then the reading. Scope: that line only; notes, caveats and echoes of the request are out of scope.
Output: 8:41
